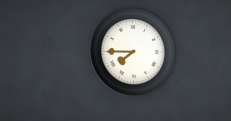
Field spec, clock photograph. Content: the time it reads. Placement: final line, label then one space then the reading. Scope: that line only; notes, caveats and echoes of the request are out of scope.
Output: 7:45
